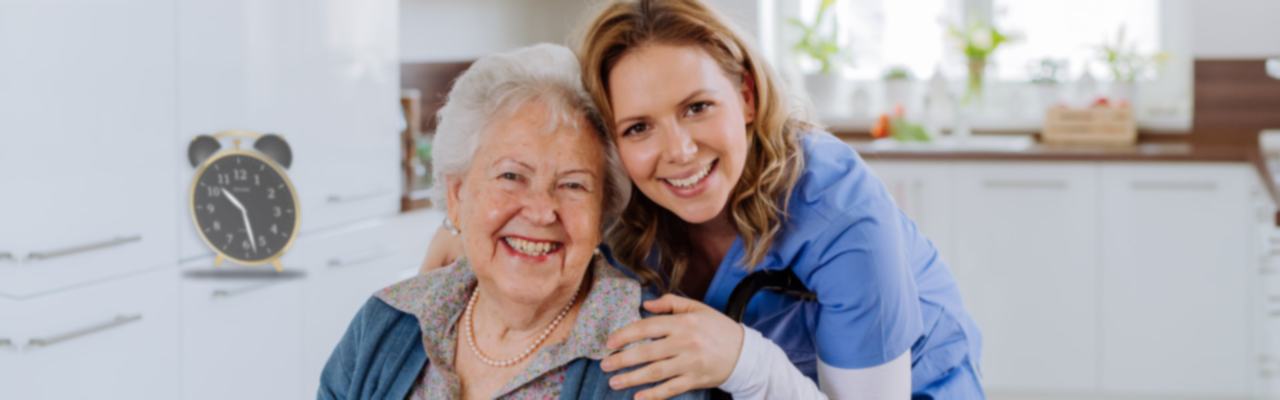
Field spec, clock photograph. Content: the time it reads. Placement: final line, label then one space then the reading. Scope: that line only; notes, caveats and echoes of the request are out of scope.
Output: 10:28
